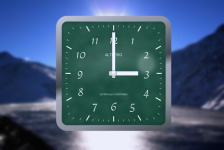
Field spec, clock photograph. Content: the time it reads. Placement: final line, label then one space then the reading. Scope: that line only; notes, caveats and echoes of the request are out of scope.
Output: 3:00
